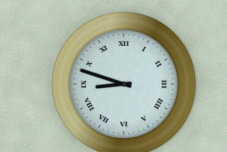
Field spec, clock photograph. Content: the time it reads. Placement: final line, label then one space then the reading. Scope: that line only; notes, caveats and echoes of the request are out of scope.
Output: 8:48
